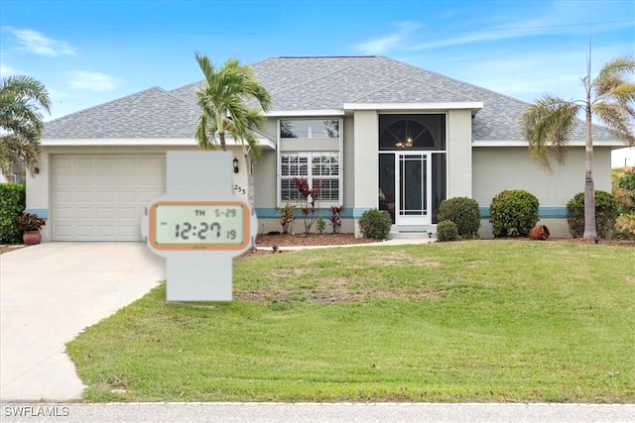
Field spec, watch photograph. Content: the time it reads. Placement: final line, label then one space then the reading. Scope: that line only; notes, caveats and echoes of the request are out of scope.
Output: 12:27
